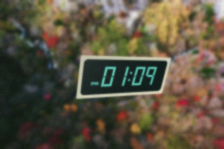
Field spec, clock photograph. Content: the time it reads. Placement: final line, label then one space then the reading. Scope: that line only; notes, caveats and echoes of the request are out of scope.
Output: 1:09
